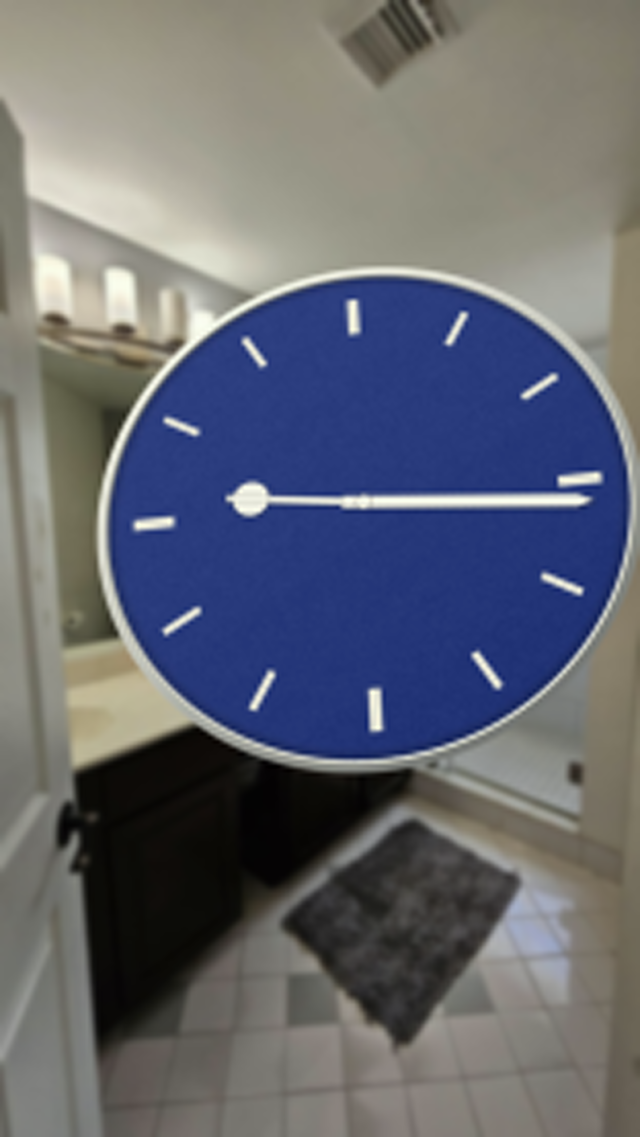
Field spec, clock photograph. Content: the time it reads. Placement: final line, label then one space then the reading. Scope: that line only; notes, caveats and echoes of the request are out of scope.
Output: 9:16
